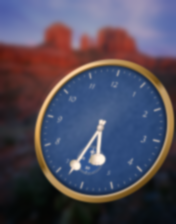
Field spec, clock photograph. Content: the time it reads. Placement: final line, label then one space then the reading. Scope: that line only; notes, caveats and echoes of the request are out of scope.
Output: 5:33
